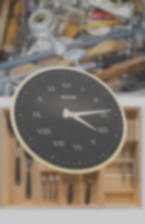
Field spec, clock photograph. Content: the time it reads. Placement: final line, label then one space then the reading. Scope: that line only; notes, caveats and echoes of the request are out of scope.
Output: 4:14
